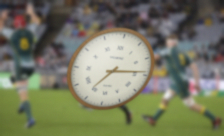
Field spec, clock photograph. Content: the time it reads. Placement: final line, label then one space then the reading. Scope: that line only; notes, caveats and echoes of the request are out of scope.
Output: 7:14
